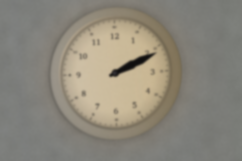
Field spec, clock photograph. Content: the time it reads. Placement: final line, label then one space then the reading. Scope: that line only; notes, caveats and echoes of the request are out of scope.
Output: 2:11
